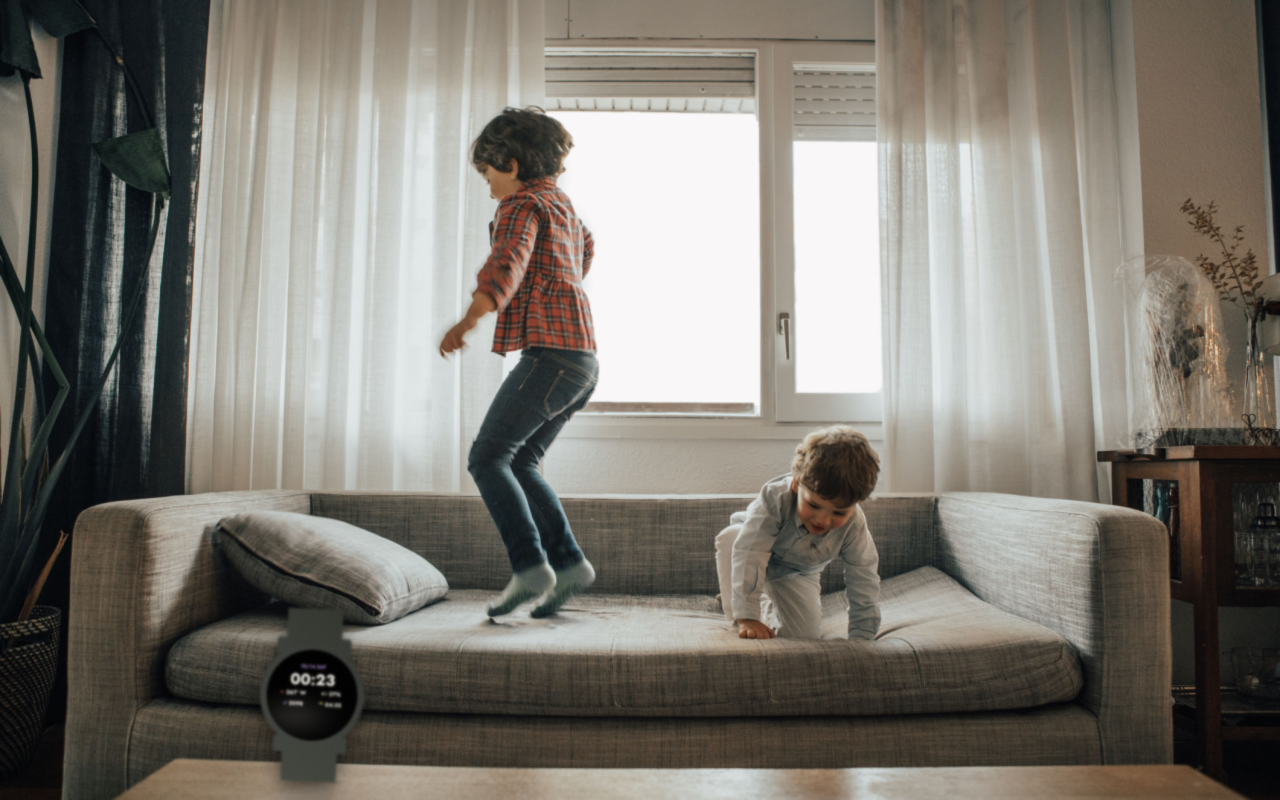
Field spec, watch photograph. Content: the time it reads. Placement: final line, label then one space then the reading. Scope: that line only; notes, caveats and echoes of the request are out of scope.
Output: 0:23
